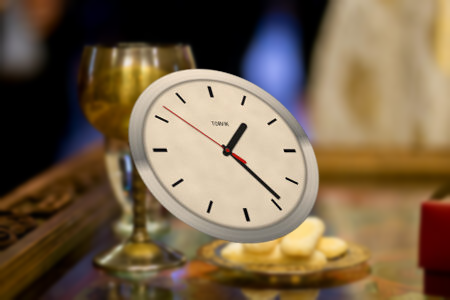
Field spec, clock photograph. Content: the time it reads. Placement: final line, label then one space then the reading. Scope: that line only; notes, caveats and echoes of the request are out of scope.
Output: 1:23:52
